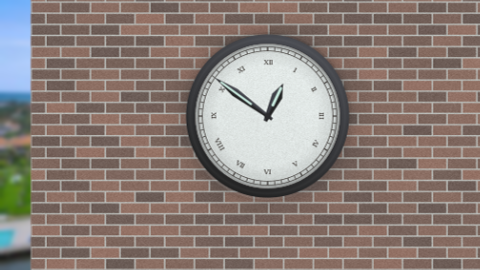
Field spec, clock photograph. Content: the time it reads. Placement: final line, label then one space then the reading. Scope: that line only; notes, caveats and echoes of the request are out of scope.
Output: 12:51
